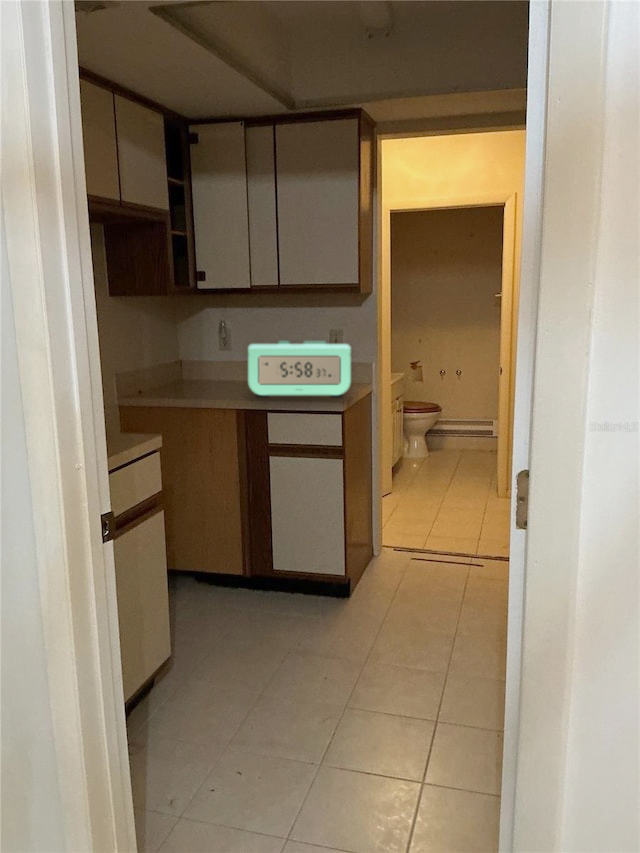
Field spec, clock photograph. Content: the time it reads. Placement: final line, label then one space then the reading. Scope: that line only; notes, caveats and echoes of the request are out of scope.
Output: 5:58
